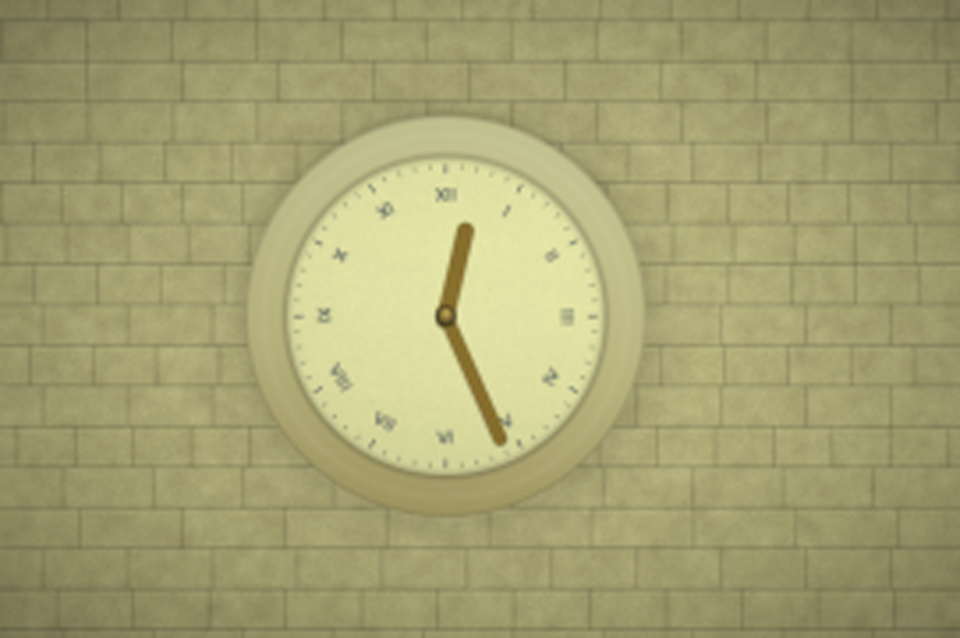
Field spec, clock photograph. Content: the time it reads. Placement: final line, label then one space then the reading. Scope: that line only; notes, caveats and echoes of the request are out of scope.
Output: 12:26
